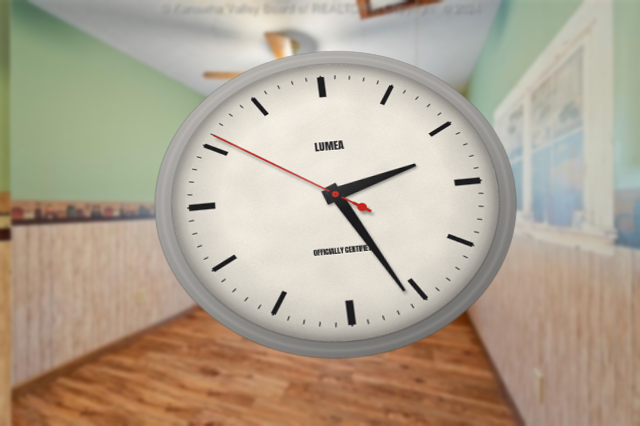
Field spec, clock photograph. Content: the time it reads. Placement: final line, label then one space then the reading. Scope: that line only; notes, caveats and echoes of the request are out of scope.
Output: 2:25:51
